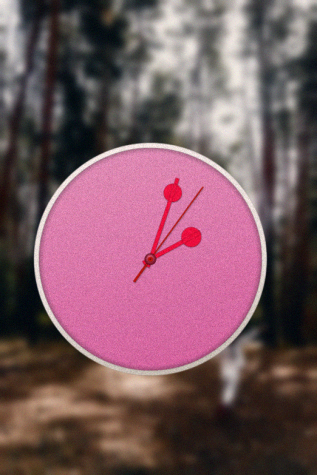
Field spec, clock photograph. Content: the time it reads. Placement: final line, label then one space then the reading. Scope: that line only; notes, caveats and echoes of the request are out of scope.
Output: 2:03:06
